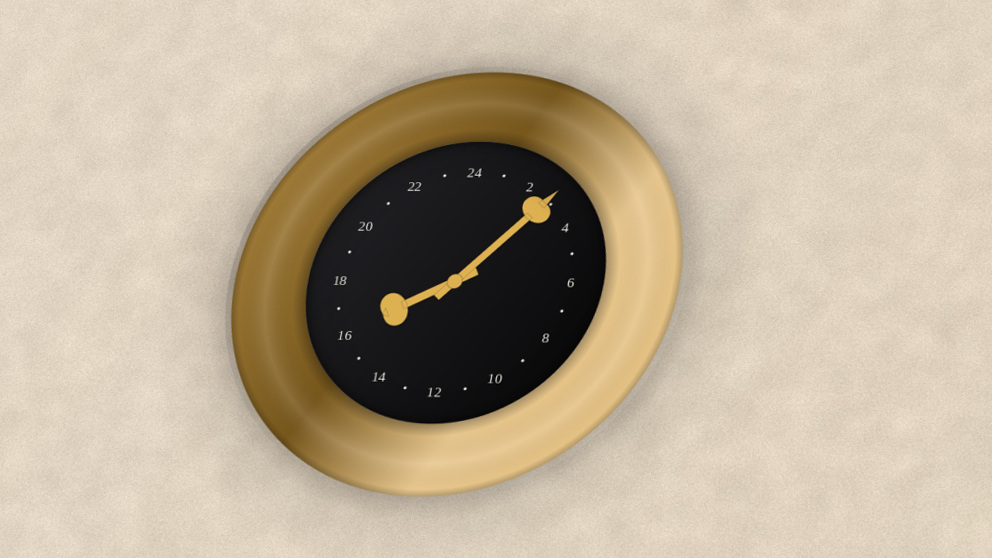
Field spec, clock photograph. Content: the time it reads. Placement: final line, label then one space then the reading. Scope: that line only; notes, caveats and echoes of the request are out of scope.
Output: 16:07
